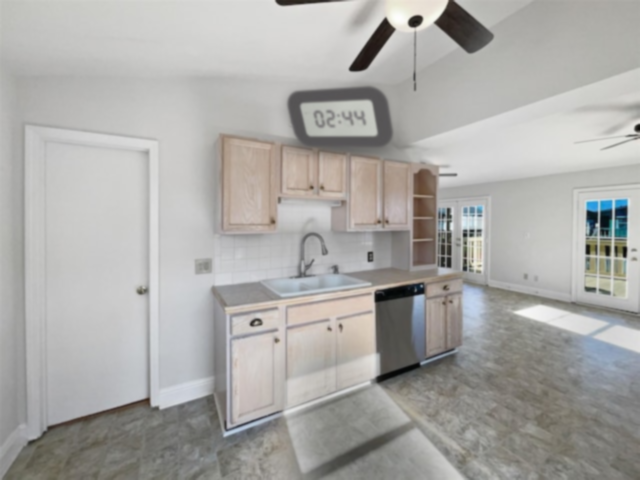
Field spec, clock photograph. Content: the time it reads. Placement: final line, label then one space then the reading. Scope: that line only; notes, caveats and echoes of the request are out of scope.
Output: 2:44
